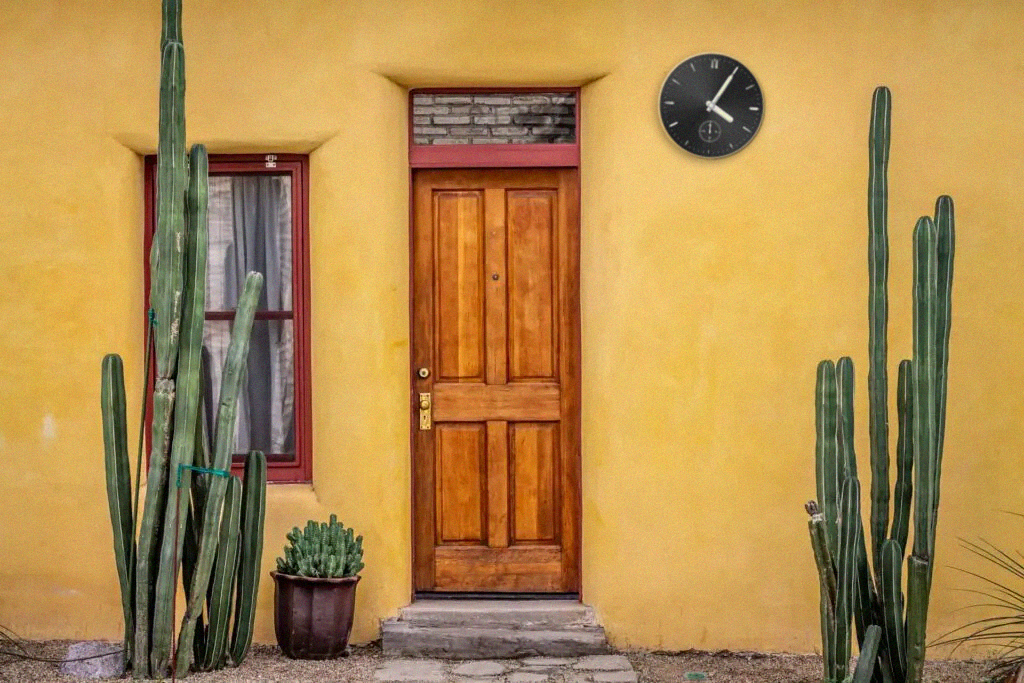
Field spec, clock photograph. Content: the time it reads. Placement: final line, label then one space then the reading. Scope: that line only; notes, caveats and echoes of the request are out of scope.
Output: 4:05
